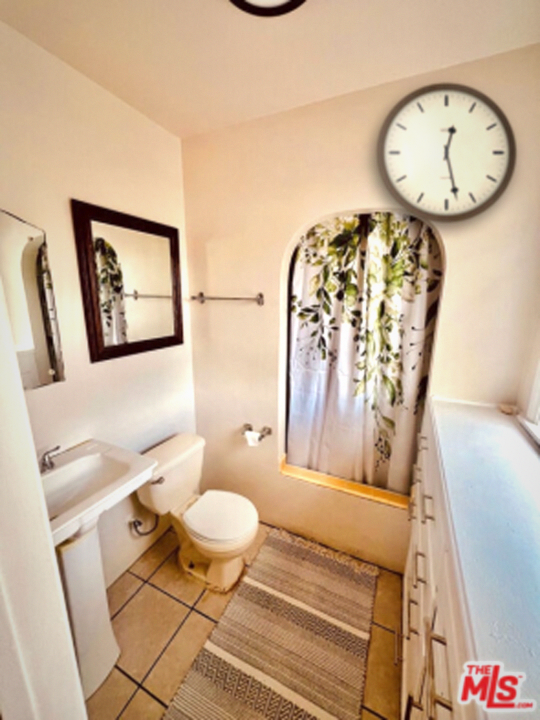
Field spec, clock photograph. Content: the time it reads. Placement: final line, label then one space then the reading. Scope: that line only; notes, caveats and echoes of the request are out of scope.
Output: 12:28
